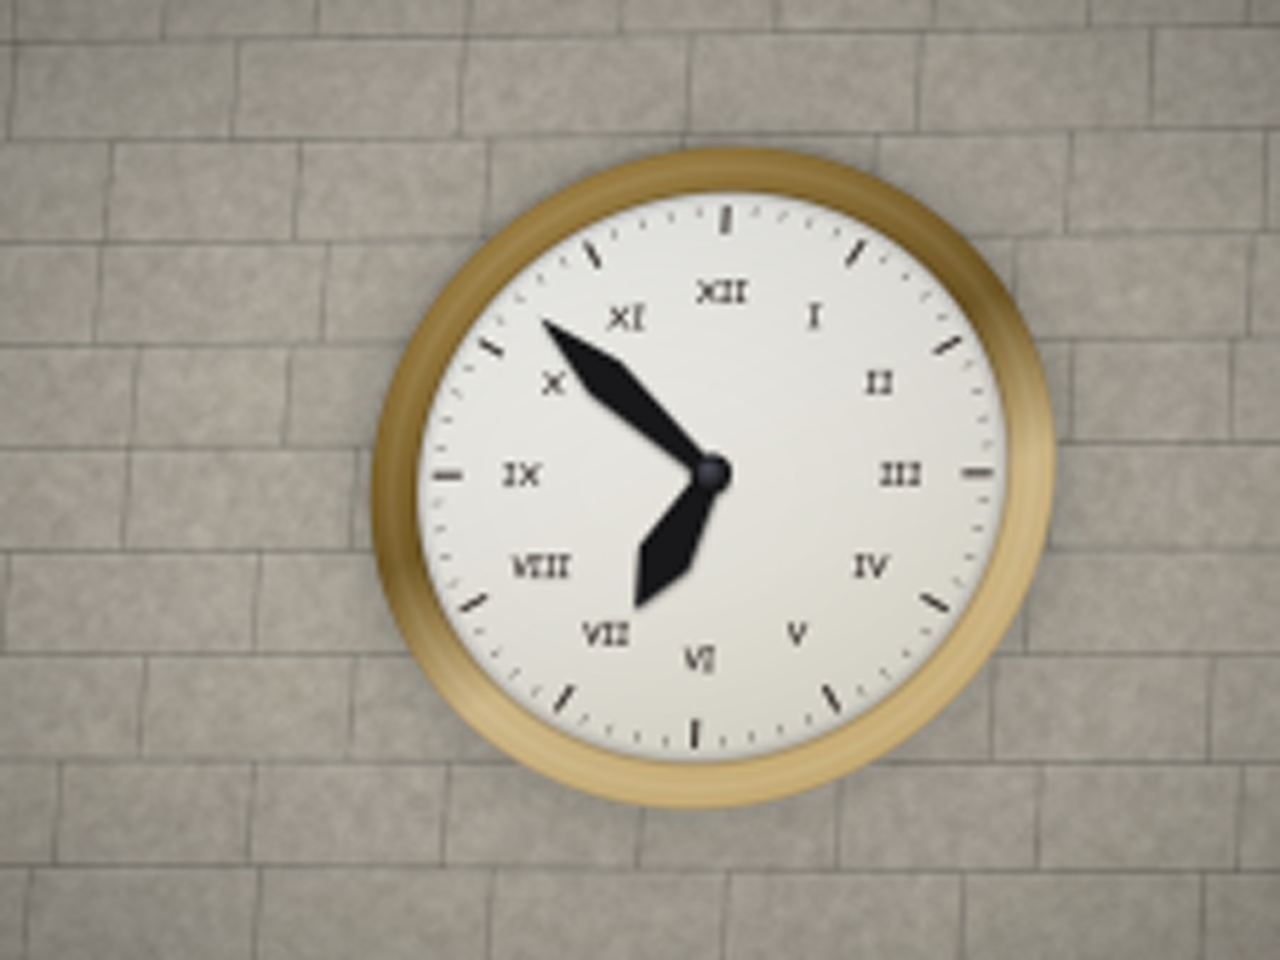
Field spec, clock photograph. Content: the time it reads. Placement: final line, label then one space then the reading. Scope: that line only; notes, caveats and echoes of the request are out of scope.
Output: 6:52
